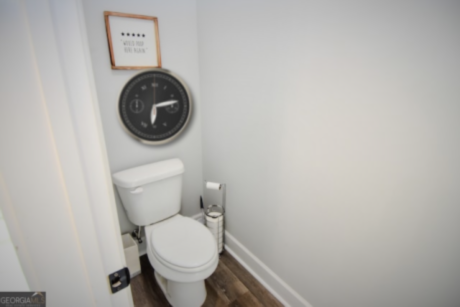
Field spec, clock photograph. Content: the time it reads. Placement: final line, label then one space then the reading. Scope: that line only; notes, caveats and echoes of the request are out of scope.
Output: 6:13
